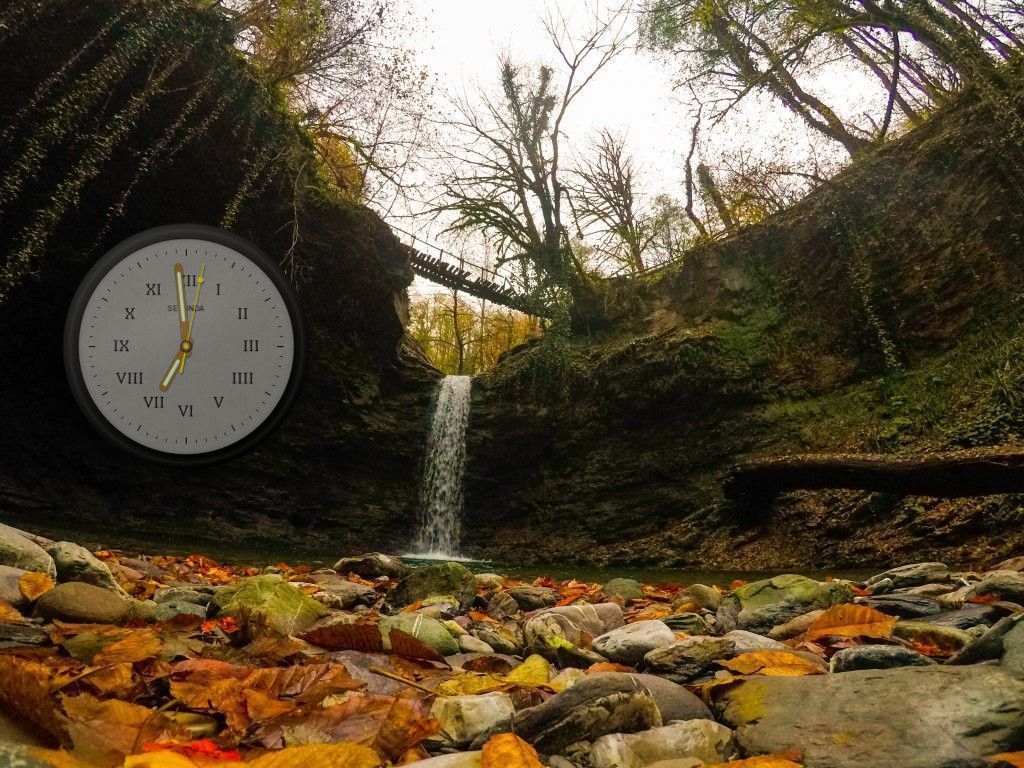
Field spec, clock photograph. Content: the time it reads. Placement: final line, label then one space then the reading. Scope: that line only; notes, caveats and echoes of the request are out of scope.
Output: 6:59:02
